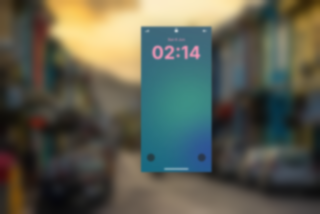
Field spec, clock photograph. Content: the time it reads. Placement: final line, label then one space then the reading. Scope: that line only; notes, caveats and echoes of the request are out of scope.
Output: 2:14
